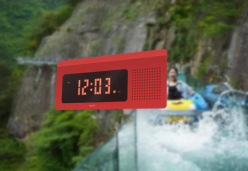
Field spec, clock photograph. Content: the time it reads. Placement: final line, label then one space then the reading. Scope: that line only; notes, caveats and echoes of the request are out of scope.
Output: 12:03
